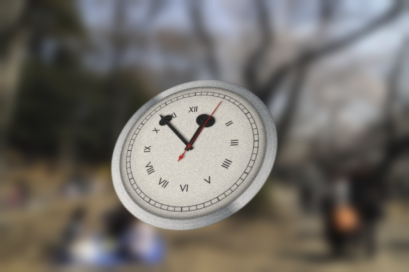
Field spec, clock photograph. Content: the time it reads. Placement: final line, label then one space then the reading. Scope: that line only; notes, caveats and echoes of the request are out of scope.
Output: 12:53:05
